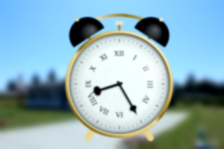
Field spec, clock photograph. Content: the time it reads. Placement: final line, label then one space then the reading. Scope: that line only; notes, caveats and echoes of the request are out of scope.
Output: 8:25
